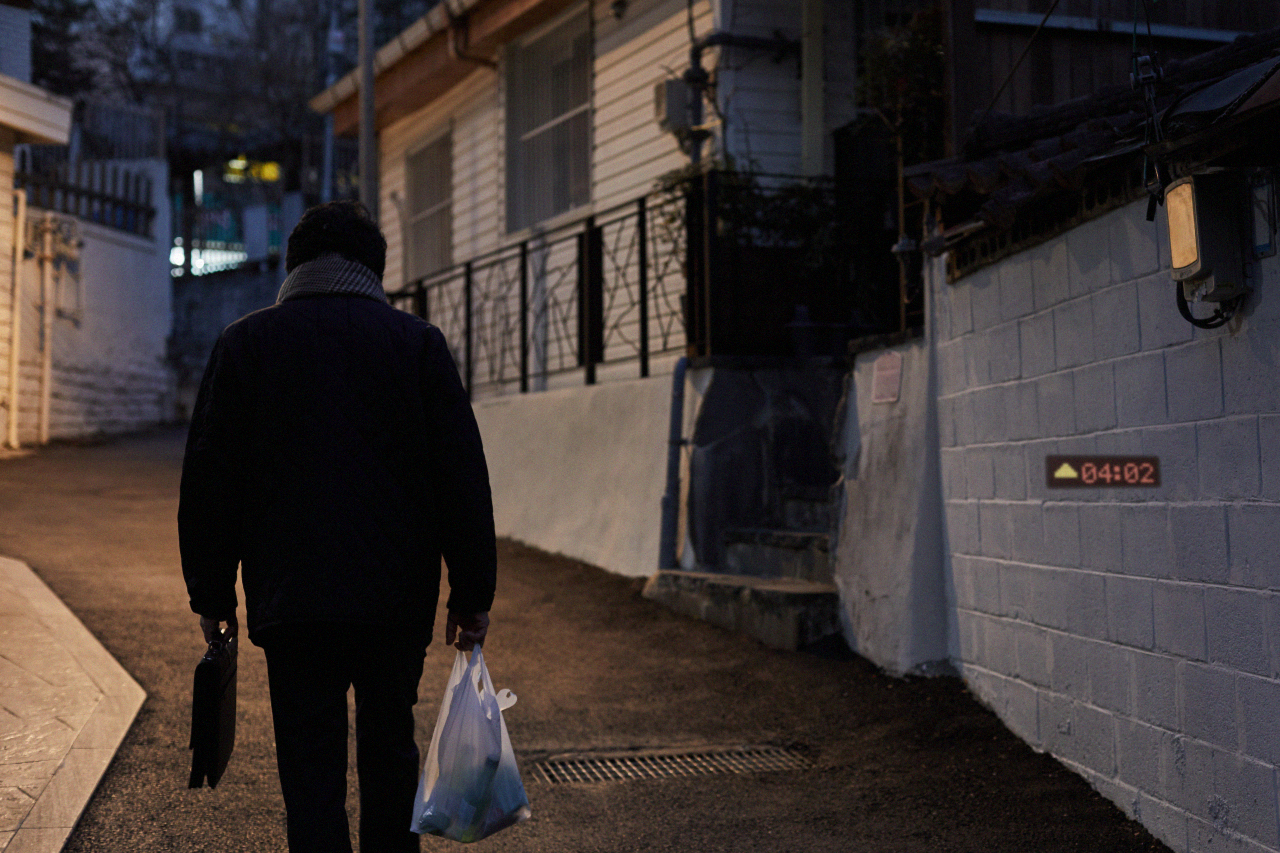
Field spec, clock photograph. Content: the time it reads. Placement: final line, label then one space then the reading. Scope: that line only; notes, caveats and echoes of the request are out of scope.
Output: 4:02
